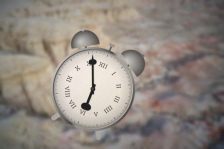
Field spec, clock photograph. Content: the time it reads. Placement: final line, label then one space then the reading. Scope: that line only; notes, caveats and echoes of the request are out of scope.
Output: 5:56
